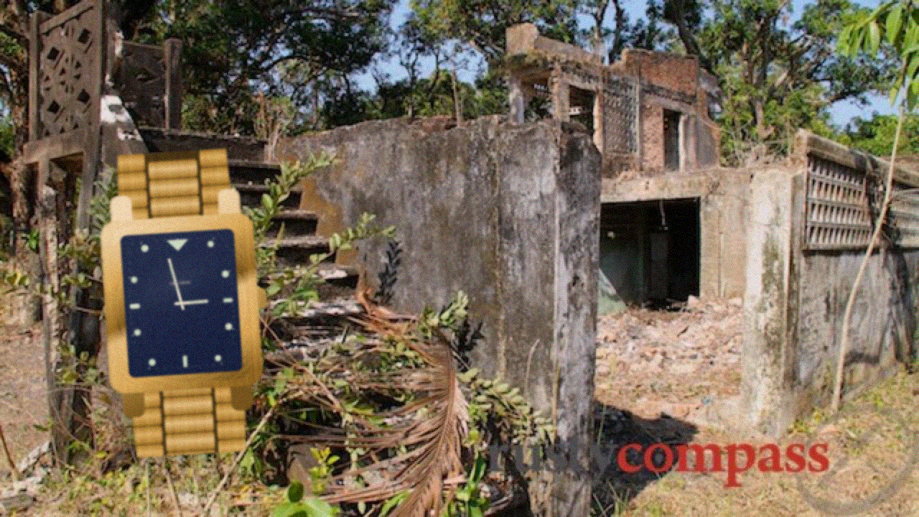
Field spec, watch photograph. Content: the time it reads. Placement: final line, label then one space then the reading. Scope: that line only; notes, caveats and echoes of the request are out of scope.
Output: 2:58
